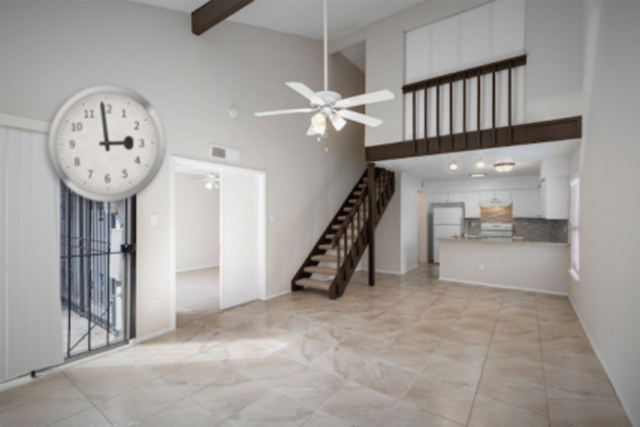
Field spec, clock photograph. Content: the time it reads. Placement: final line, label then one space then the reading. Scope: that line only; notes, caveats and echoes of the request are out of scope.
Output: 2:59
